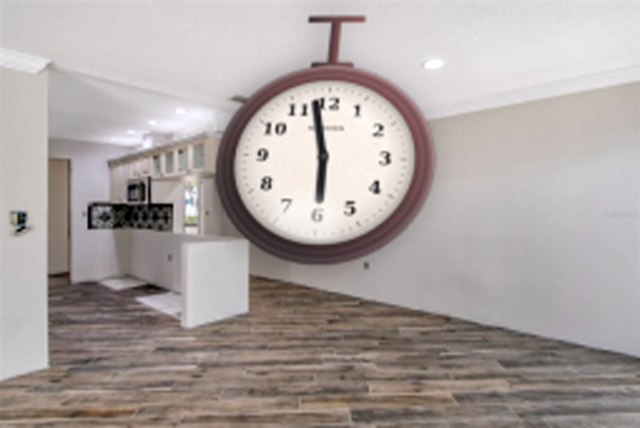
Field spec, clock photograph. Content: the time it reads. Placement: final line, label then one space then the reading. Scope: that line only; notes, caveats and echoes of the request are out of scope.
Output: 5:58
